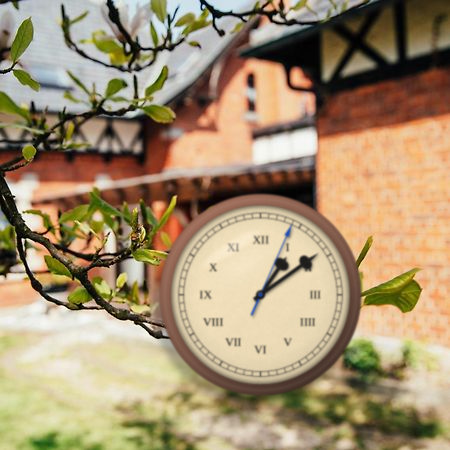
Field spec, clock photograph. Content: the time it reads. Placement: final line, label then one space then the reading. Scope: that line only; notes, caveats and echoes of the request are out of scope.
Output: 1:09:04
